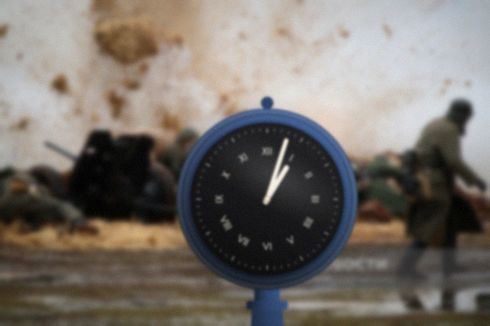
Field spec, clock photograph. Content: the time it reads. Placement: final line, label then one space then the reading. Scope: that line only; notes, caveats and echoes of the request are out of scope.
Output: 1:03
